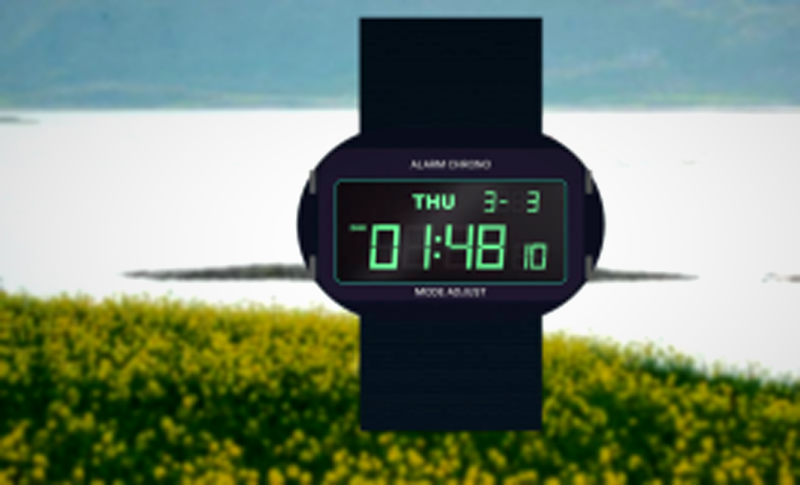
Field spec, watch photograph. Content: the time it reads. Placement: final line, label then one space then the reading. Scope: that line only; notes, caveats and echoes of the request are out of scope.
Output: 1:48:10
